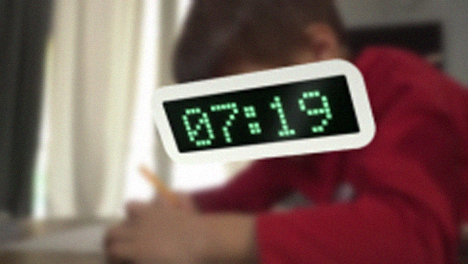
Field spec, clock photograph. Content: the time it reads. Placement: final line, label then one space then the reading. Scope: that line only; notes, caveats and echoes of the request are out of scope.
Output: 7:19
